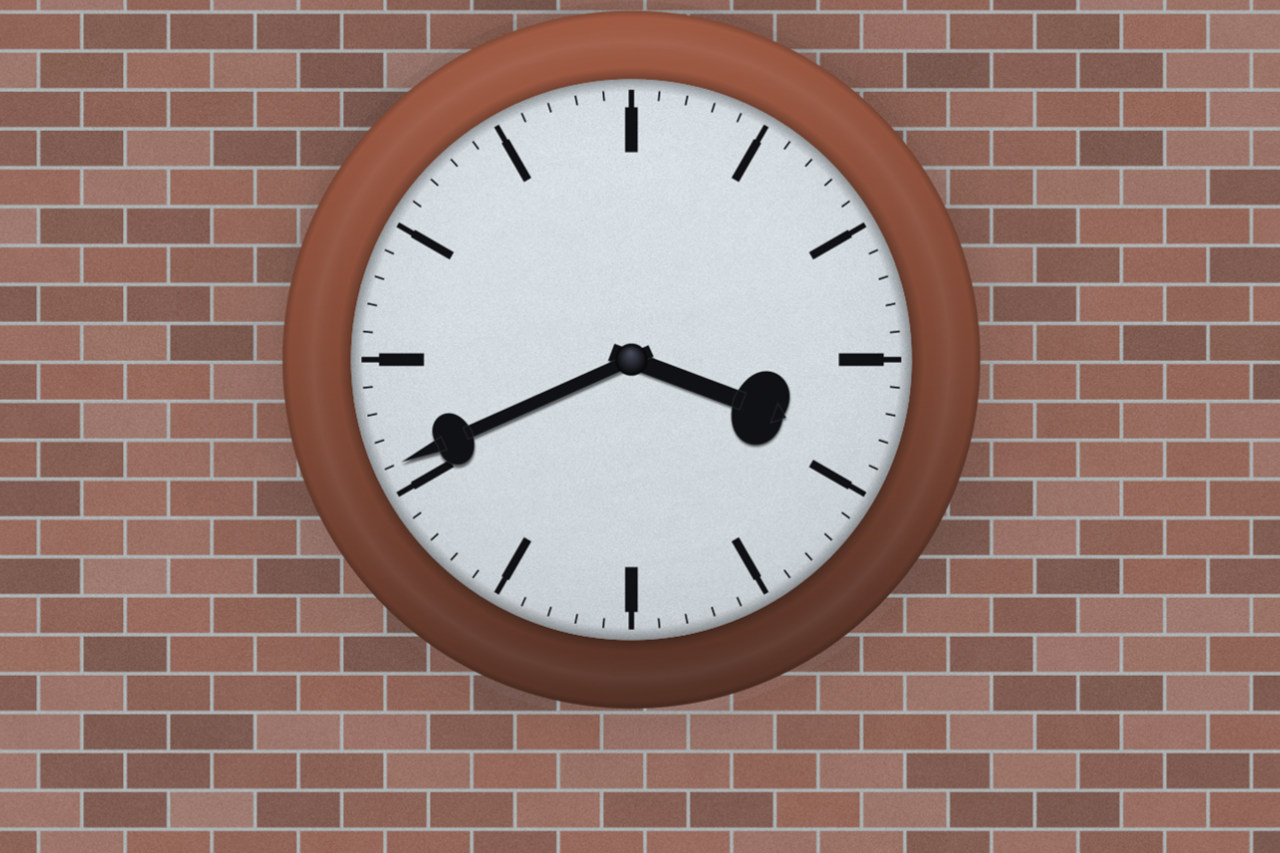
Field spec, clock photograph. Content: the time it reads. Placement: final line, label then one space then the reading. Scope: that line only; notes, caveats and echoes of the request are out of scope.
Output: 3:41
